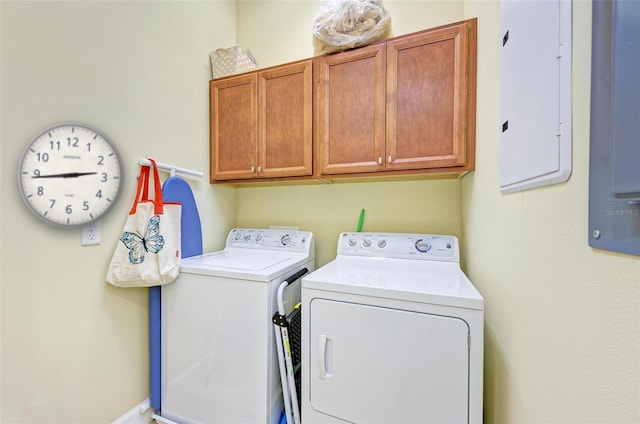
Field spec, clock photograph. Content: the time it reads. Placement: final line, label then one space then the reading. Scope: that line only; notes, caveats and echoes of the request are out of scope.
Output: 2:44
